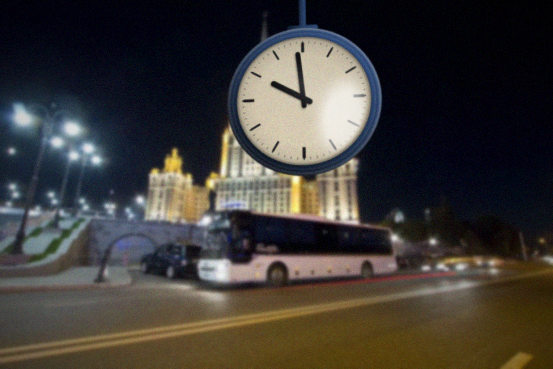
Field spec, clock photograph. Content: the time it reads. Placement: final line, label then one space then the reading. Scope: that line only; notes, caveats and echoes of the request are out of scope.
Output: 9:59
